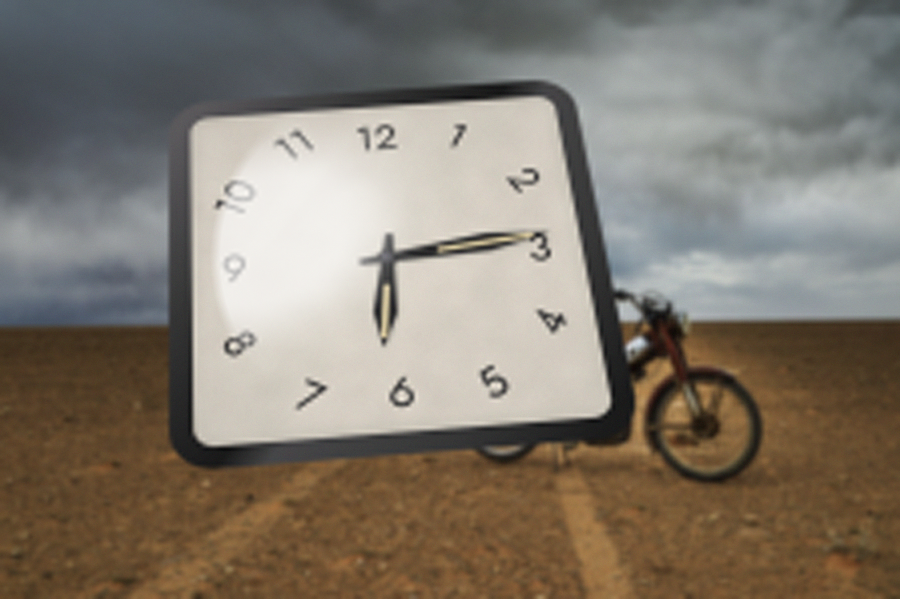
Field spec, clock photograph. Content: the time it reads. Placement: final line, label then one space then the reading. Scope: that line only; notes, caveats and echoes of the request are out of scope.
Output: 6:14
